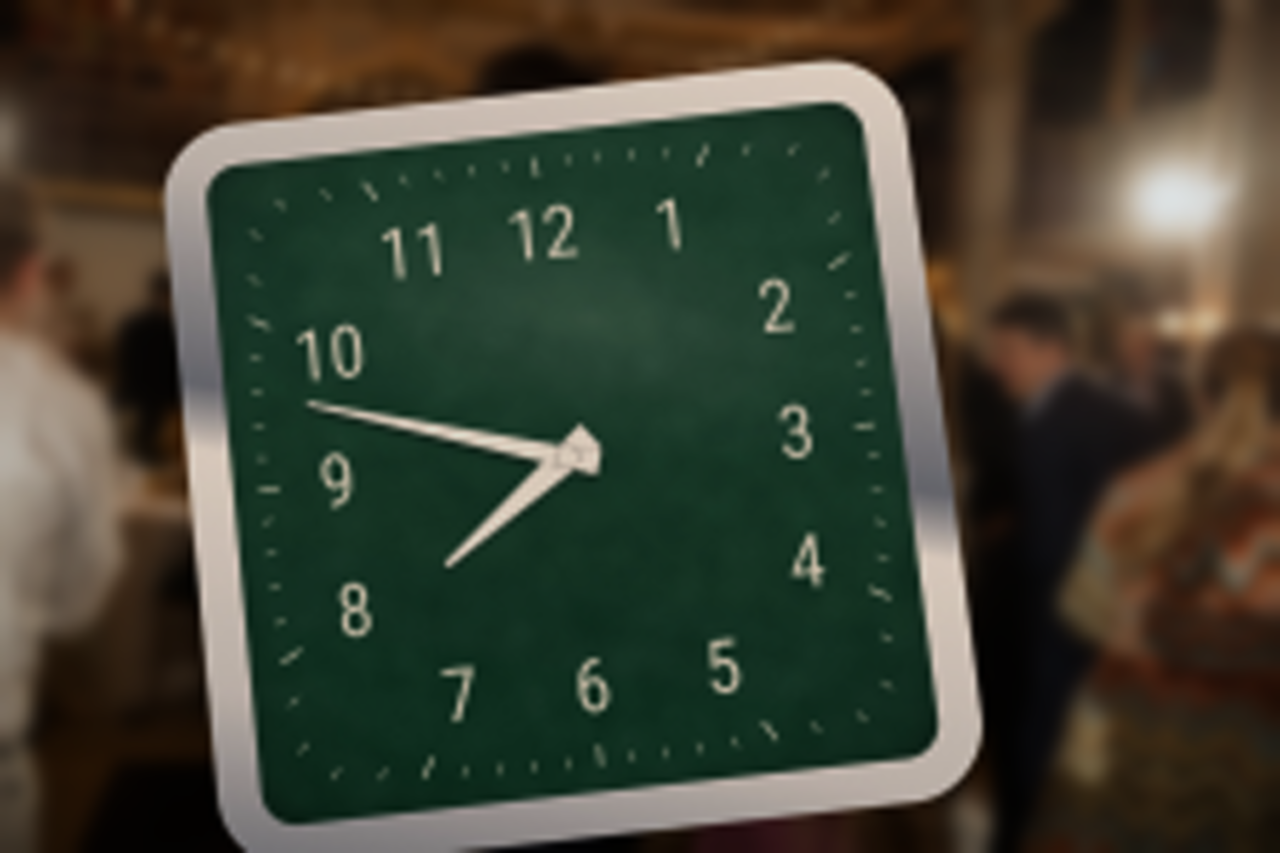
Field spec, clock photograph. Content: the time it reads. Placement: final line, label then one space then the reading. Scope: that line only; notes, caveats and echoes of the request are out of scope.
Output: 7:48
